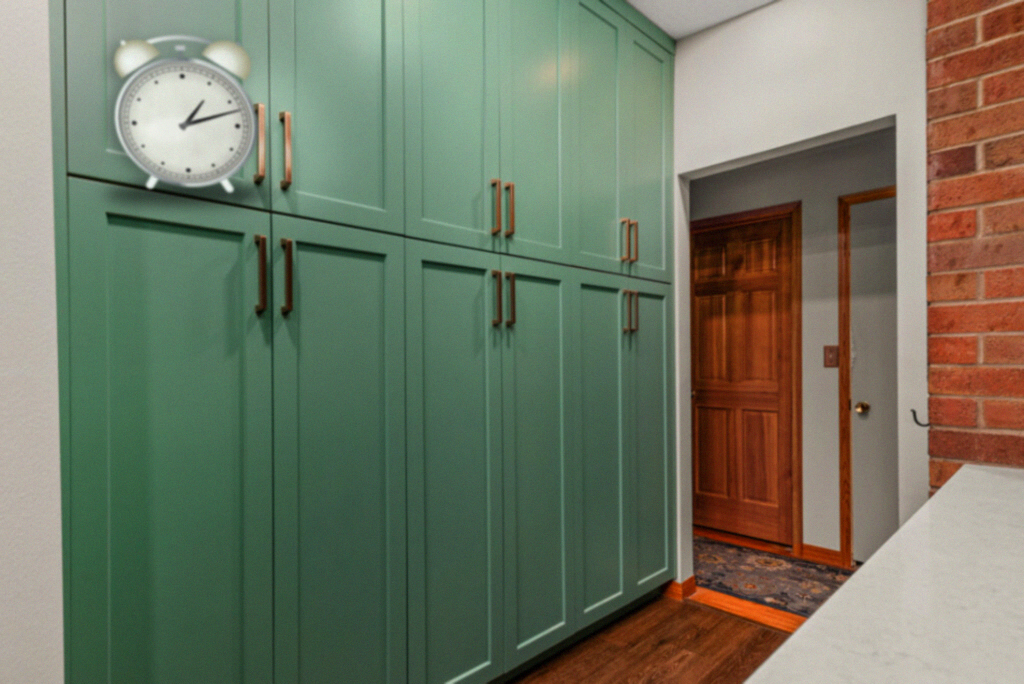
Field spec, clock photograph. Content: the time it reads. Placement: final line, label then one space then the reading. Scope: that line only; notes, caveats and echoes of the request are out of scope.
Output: 1:12
